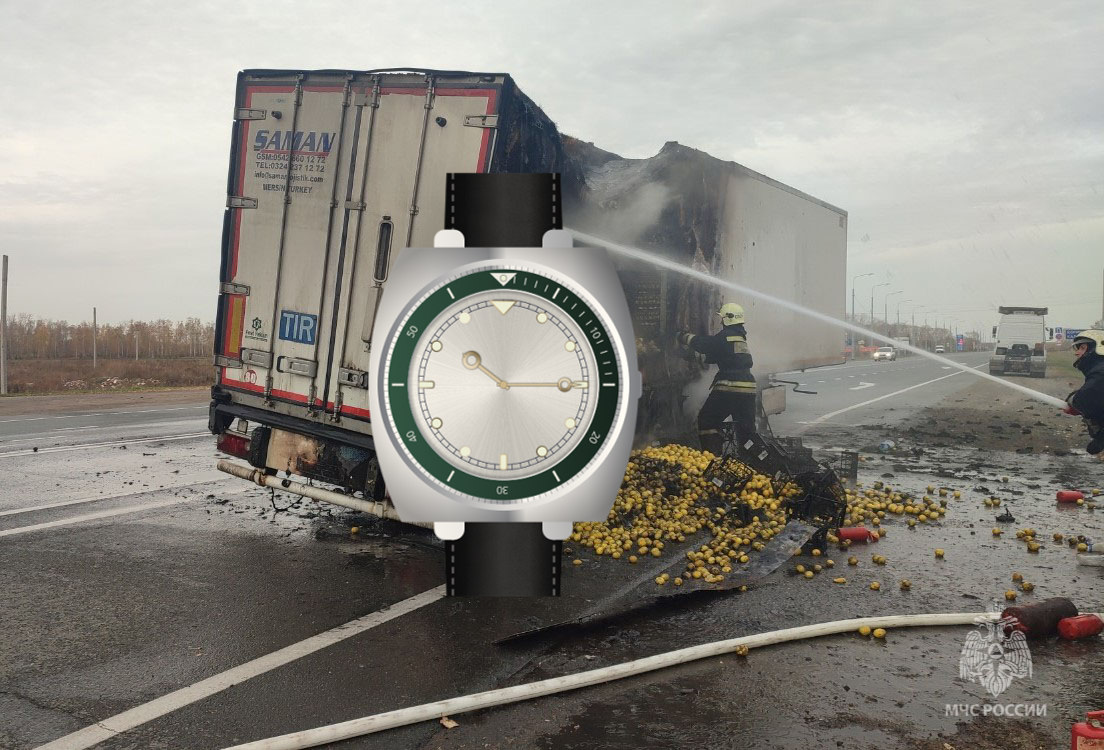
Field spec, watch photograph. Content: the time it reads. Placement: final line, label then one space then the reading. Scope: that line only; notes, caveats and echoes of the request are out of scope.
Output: 10:15
